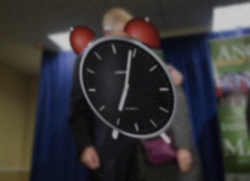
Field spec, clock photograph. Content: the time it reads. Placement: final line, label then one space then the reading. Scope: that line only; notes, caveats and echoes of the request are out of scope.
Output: 7:04
